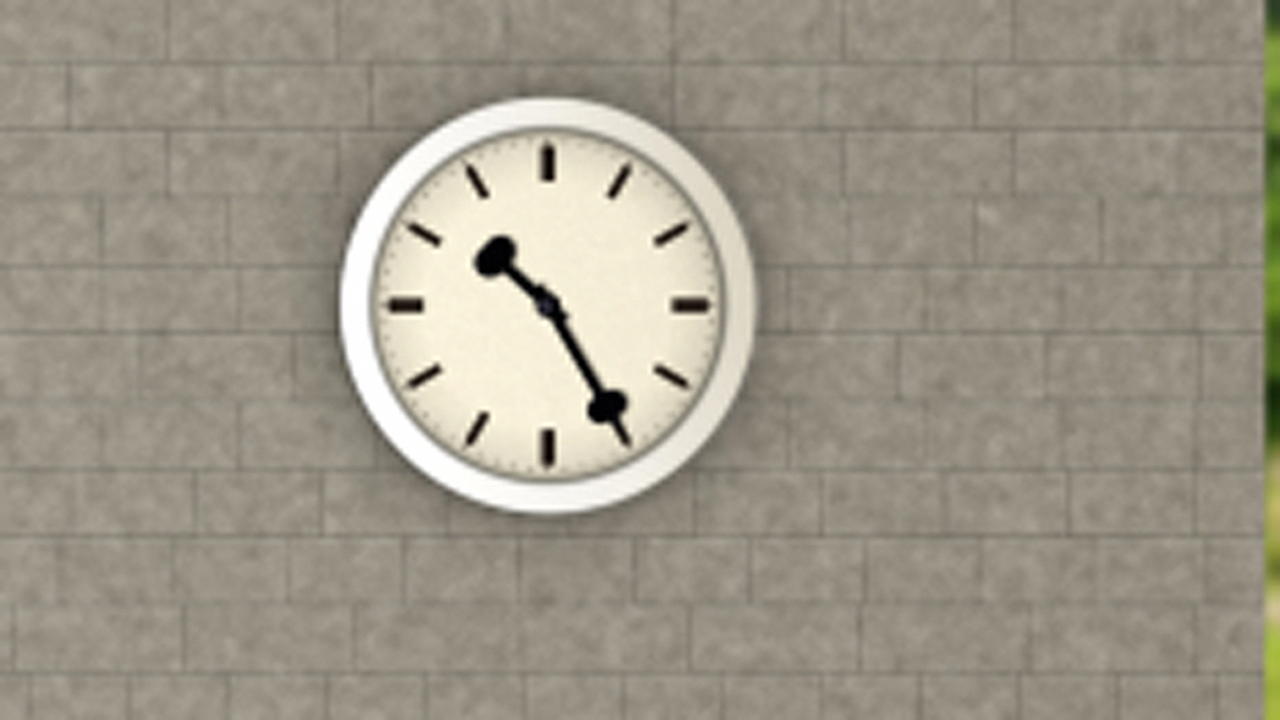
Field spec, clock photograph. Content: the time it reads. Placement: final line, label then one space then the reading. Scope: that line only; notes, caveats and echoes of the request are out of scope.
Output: 10:25
